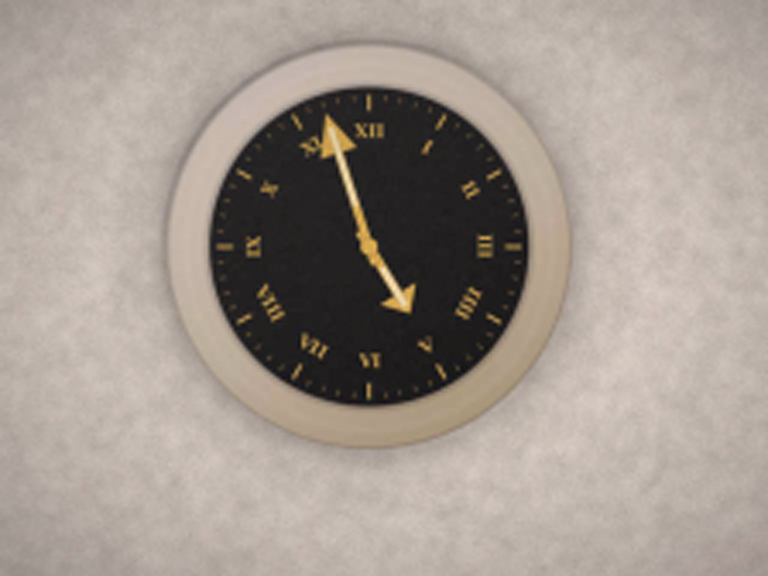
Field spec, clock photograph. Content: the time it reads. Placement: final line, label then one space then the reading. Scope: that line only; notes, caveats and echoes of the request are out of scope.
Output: 4:57
